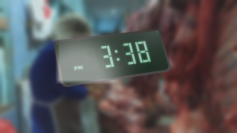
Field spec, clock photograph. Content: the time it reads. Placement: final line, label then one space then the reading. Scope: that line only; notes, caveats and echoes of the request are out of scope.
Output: 3:38
